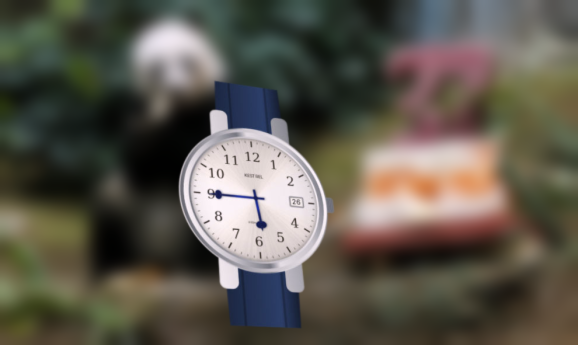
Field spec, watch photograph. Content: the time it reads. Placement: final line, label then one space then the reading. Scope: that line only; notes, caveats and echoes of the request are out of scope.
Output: 5:45
